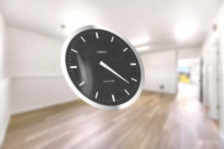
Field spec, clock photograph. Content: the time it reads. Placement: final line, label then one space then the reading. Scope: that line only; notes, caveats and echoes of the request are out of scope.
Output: 4:22
